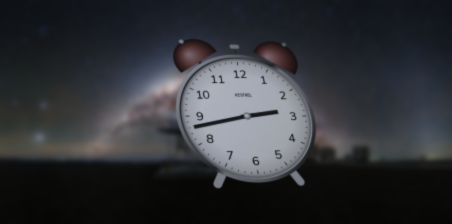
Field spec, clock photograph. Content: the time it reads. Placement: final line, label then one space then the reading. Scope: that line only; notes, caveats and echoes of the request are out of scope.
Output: 2:43
